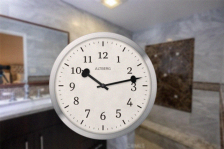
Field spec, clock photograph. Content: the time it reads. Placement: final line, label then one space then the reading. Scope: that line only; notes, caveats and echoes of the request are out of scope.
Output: 10:13
